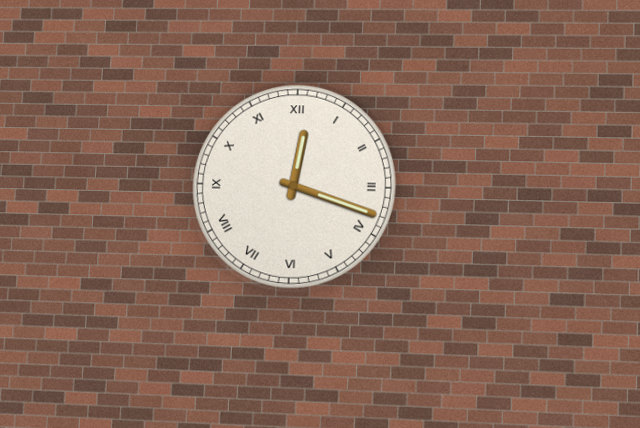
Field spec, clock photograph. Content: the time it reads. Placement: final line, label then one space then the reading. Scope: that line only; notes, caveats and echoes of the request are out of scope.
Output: 12:18
